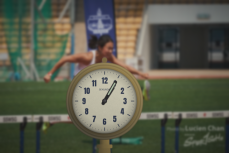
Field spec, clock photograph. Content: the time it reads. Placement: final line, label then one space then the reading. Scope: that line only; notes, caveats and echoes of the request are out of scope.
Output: 1:05
